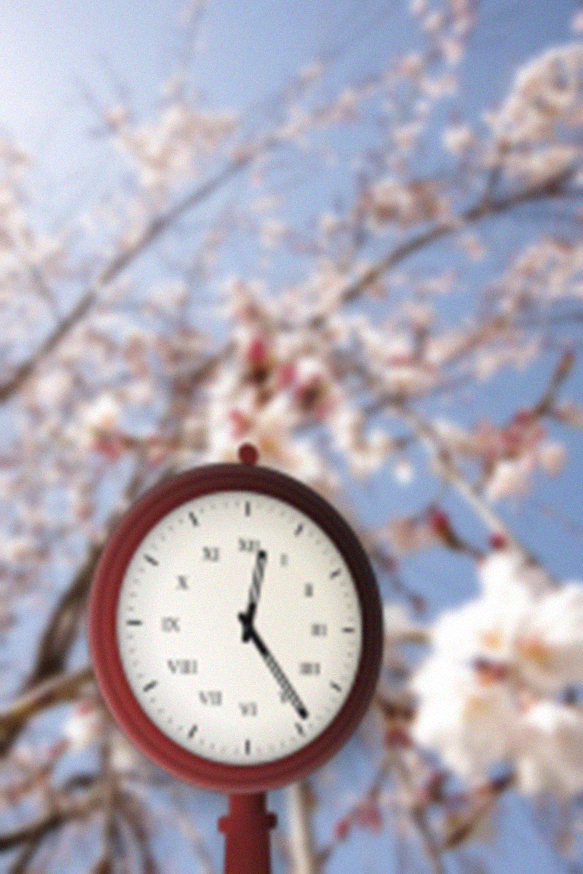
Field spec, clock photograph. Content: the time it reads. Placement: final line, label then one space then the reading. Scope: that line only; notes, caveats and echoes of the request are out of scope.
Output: 12:24
